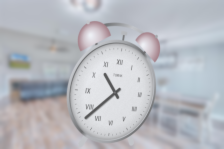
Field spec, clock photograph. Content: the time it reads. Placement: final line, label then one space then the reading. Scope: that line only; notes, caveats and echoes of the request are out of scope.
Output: 10:38
